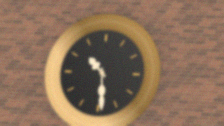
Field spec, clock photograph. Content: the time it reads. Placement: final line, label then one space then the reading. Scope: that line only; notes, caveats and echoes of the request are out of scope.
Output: 10:29
